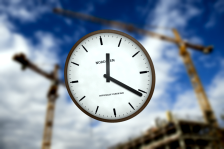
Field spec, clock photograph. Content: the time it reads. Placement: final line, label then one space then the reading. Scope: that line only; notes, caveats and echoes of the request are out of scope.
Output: 12:21
